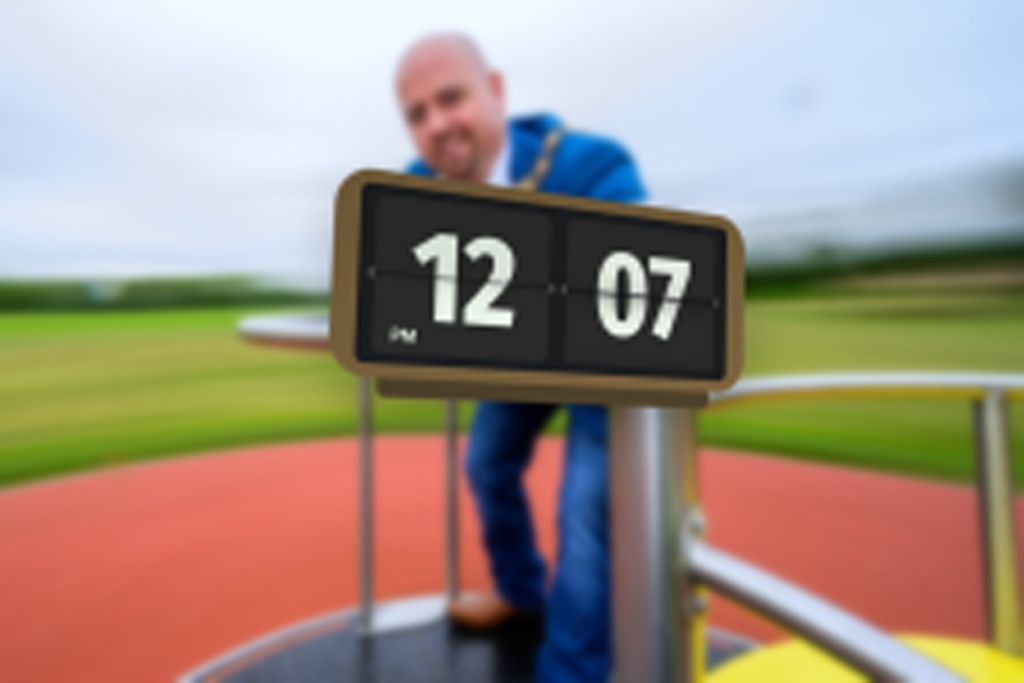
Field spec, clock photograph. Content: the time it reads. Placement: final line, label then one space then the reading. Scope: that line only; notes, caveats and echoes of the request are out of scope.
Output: 12:07
